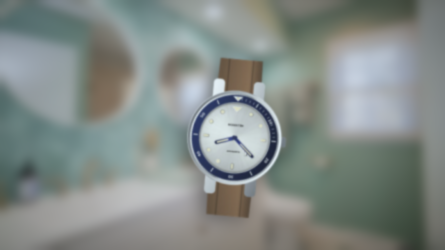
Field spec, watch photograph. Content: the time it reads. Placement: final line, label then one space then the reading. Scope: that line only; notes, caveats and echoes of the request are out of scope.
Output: 8:22
